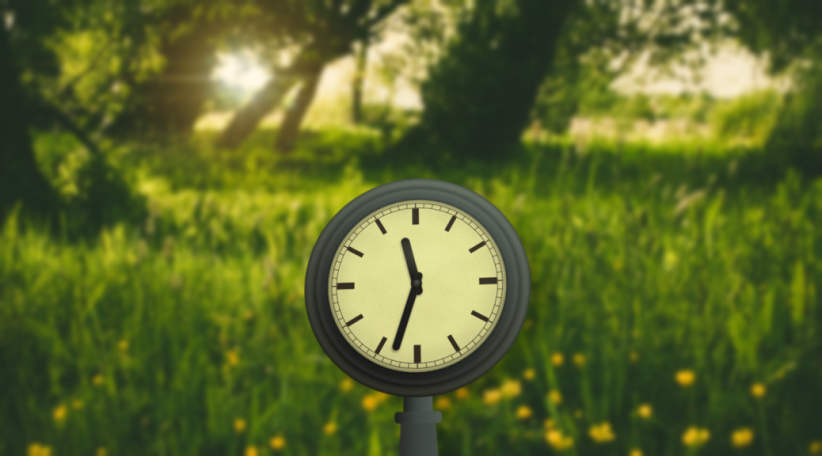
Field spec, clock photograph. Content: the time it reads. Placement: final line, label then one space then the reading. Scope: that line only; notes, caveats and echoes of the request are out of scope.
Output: 11:33
